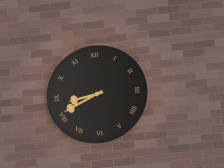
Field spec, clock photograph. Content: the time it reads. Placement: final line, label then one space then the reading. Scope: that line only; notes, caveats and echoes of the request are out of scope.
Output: 8:41
